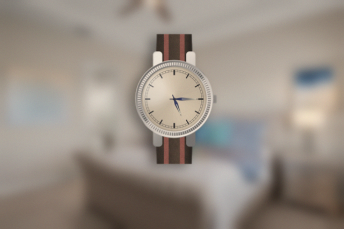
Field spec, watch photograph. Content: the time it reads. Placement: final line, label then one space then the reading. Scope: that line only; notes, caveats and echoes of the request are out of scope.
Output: 5:15
